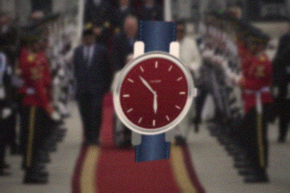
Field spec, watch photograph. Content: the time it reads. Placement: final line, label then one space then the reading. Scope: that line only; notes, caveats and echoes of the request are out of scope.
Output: 5:53
